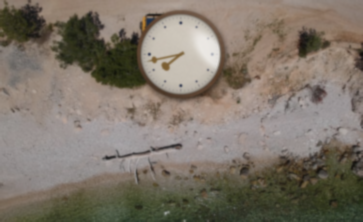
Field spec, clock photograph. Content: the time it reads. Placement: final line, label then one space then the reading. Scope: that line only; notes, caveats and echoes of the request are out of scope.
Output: 7:43
